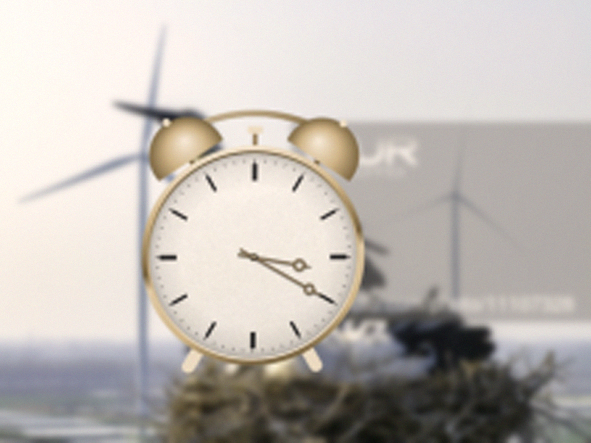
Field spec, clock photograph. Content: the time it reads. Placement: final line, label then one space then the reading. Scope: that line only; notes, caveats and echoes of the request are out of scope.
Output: 3:20
